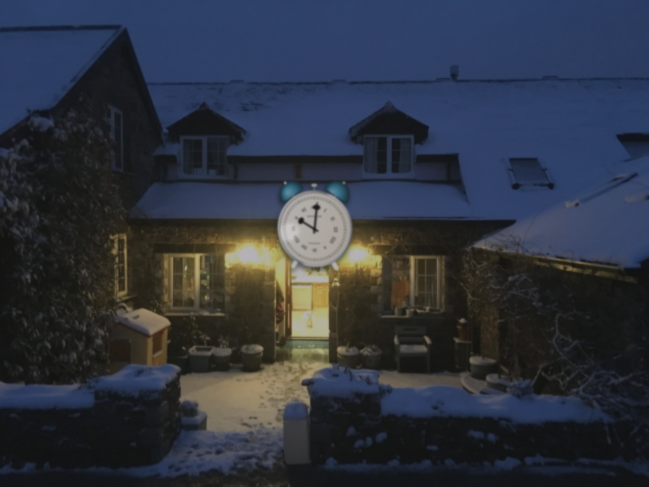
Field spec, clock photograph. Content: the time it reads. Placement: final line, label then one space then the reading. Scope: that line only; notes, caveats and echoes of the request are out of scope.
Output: 10:01
